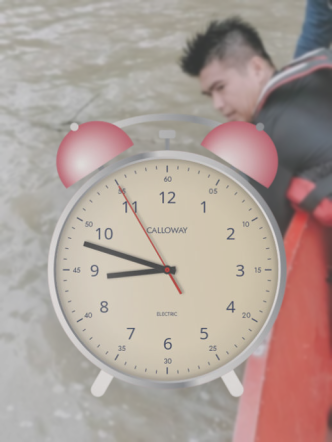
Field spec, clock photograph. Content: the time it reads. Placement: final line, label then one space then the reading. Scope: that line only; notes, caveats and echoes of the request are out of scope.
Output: 8:47:55
